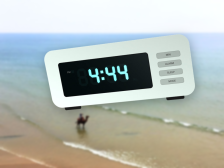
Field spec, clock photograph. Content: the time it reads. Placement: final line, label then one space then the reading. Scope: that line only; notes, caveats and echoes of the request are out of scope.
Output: 4:44
